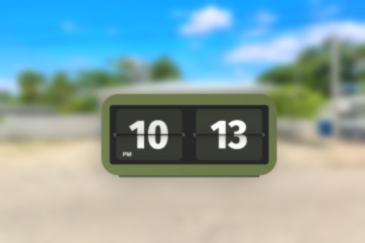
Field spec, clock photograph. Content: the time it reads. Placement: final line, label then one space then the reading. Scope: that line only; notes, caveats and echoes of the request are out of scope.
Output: 10:13
